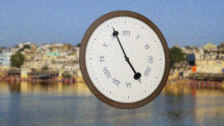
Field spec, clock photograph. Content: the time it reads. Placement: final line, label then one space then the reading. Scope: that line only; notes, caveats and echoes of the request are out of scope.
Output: 4:56
